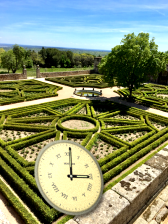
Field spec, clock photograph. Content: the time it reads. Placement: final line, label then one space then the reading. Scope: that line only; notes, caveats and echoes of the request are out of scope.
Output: 3:01
